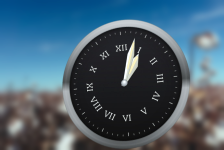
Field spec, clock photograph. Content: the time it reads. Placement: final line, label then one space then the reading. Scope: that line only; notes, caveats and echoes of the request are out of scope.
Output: 1:03
